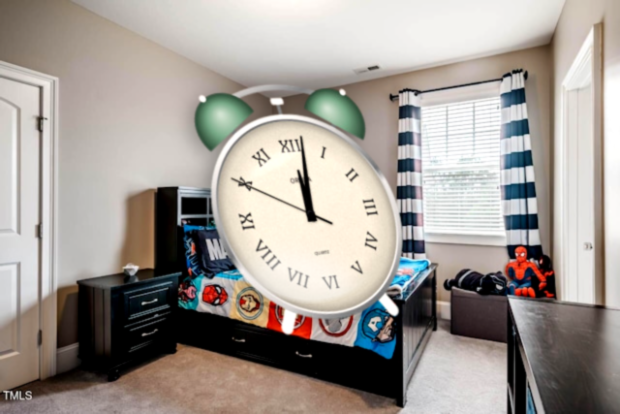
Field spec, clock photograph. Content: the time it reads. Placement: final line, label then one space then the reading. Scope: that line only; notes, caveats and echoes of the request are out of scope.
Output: 12:01:50
